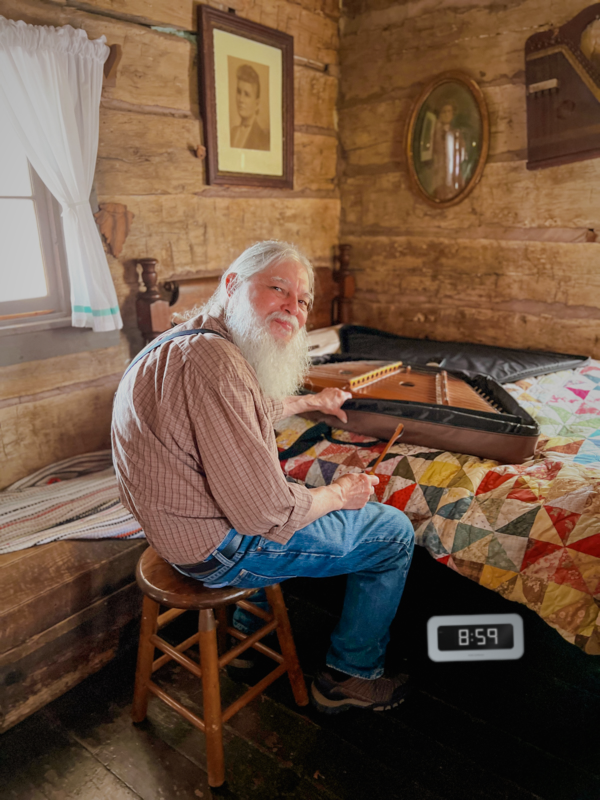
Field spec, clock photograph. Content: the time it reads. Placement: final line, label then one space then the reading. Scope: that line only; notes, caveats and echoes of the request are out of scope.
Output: 8:59
